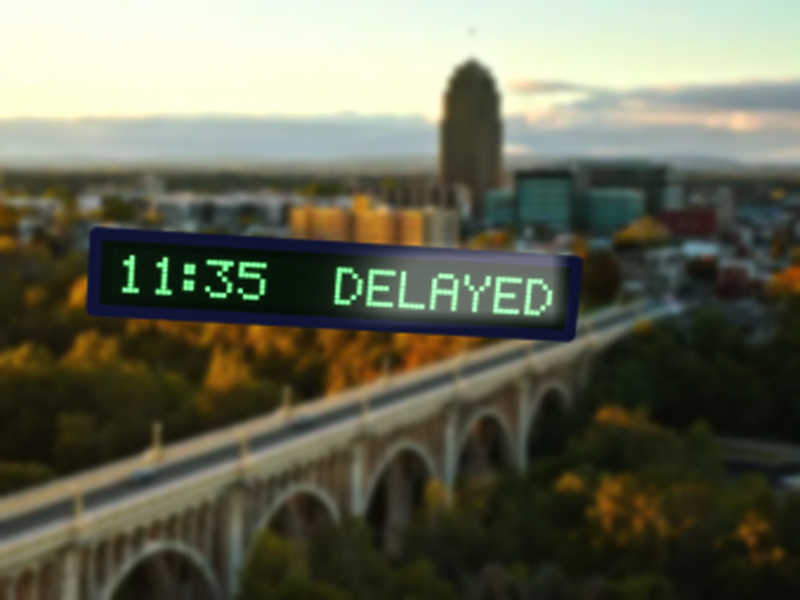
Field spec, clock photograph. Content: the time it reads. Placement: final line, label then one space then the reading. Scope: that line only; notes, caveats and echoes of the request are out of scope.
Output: 11:35
